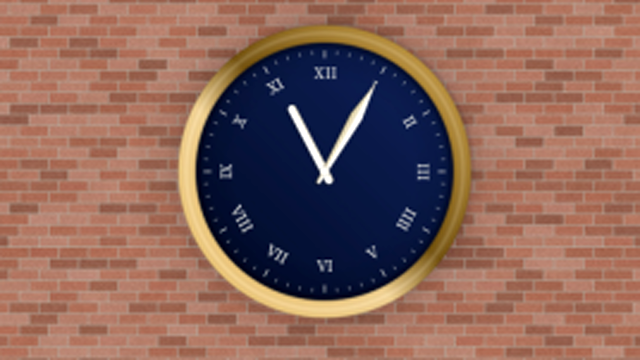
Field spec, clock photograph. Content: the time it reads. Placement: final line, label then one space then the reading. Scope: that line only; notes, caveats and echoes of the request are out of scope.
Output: 11:05
